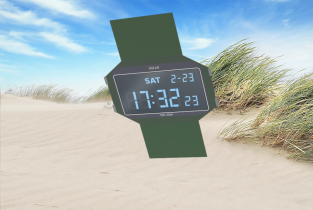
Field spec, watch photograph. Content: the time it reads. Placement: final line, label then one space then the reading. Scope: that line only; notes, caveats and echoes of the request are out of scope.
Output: 17:32:23
